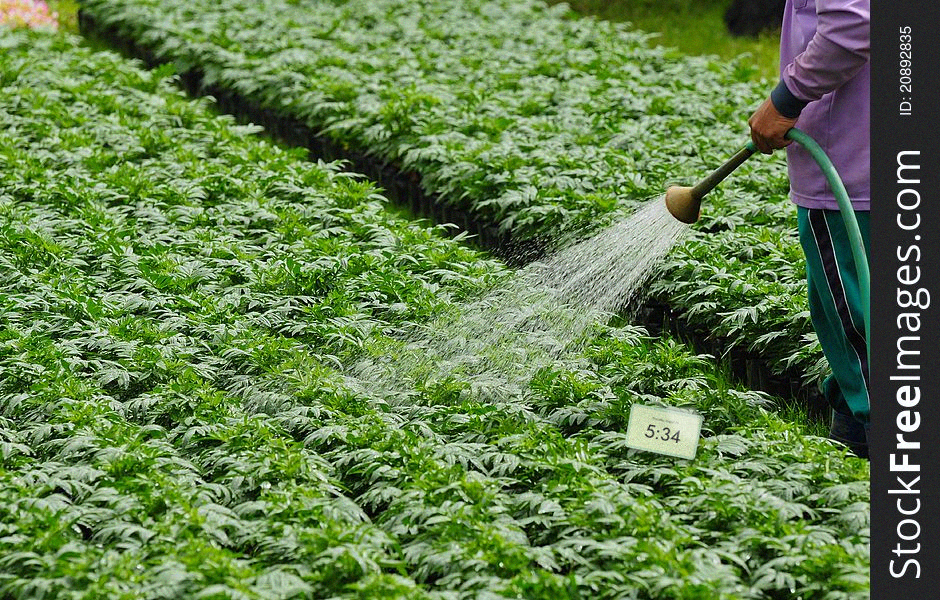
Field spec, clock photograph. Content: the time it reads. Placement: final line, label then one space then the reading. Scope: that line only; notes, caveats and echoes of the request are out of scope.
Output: 5:34
